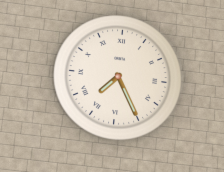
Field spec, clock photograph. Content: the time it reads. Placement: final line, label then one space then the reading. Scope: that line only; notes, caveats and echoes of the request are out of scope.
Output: 7:25
